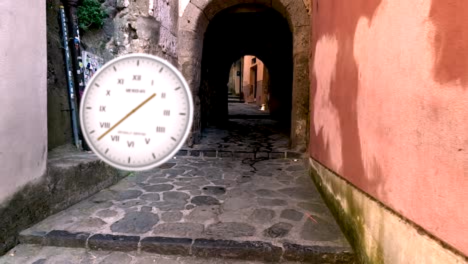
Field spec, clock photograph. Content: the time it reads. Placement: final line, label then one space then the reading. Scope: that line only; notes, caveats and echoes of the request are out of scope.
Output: 1:38
